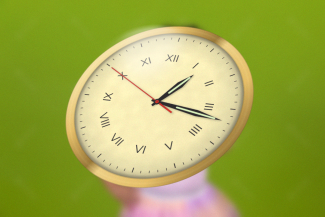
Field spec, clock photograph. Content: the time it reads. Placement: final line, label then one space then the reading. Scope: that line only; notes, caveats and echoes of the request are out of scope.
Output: 1:16:50
